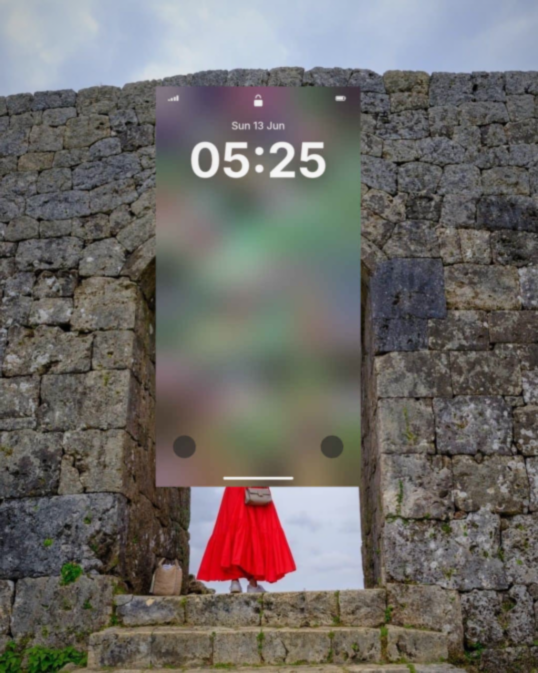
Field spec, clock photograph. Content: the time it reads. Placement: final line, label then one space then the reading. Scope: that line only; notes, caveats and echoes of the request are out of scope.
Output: 5:25
